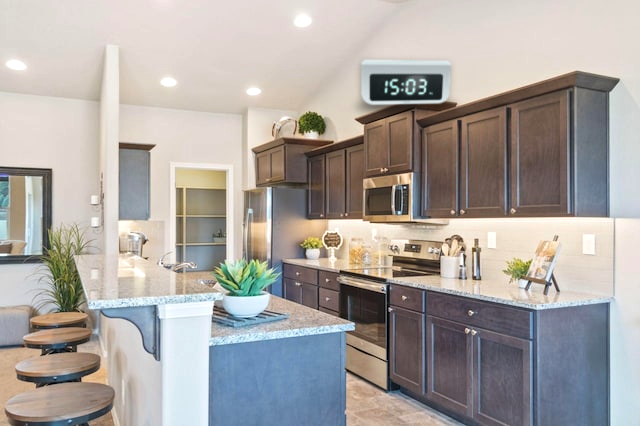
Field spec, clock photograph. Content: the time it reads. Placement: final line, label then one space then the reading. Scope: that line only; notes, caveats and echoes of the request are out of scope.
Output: 15:03
